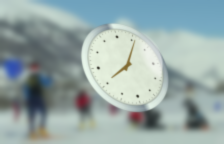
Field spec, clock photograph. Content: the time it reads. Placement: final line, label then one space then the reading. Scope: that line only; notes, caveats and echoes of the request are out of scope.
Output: 8:06
